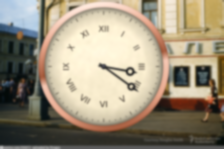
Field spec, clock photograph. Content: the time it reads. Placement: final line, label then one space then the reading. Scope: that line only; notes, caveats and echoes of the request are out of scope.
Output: 3:21
